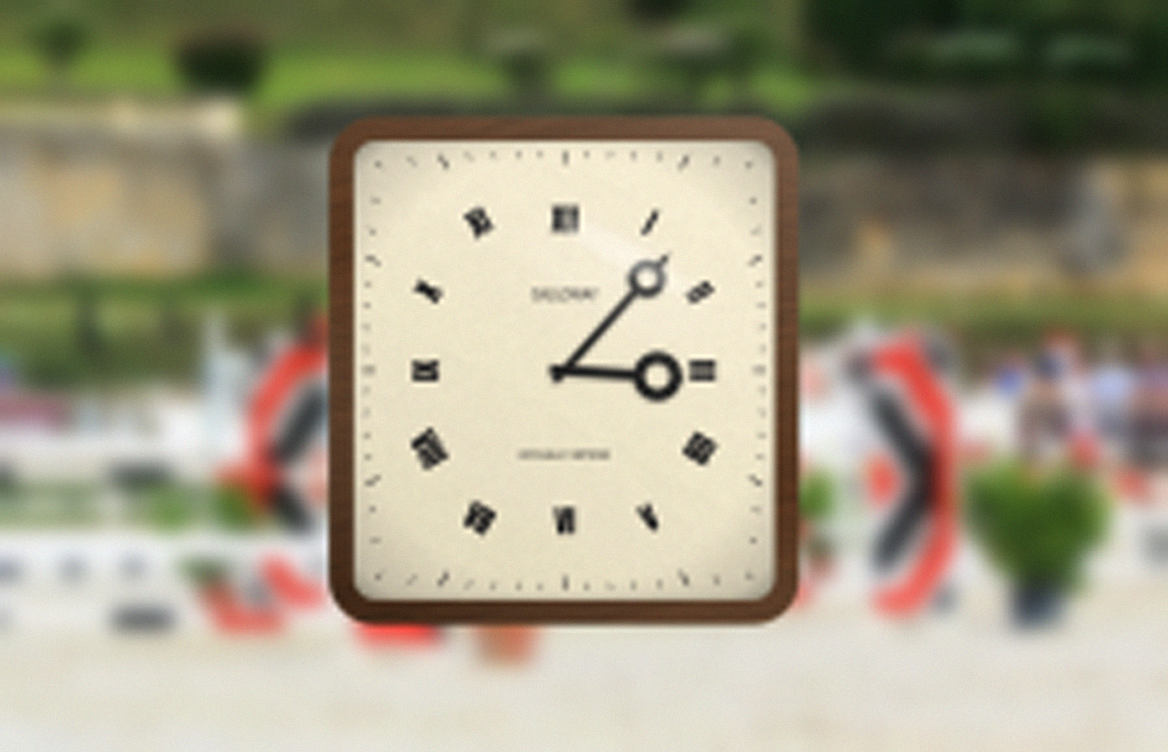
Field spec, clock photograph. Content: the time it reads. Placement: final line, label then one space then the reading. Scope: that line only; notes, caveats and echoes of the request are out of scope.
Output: 3:07
